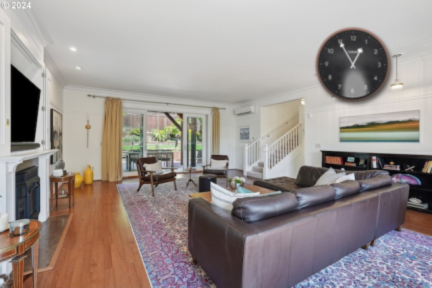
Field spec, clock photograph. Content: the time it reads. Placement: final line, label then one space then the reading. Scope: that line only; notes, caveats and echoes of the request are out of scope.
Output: 12:55
